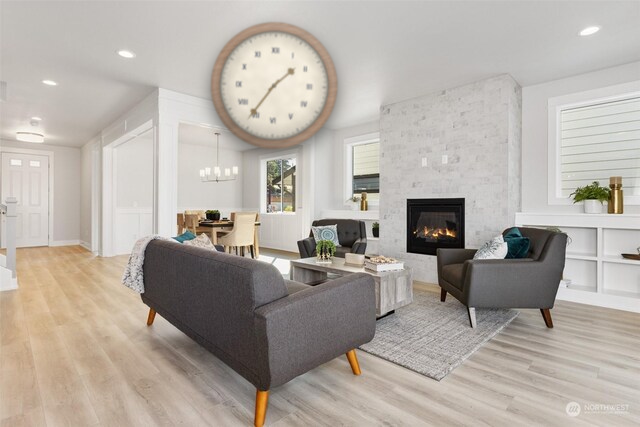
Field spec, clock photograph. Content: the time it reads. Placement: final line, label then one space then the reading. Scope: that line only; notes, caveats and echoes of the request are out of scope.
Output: 1:36
